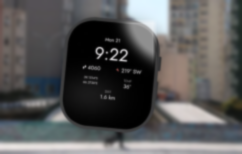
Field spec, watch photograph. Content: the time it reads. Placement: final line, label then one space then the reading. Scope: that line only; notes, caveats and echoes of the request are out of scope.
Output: 9:22
